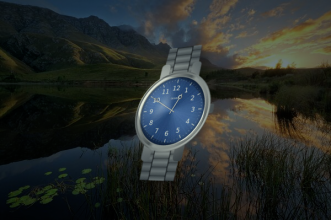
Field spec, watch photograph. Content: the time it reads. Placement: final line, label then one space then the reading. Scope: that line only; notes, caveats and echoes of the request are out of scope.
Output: 12:50
